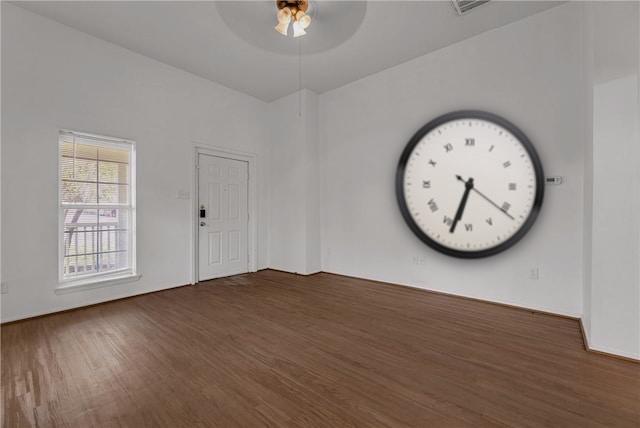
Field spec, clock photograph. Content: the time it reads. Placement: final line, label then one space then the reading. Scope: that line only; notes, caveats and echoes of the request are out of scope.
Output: 6:33:21
